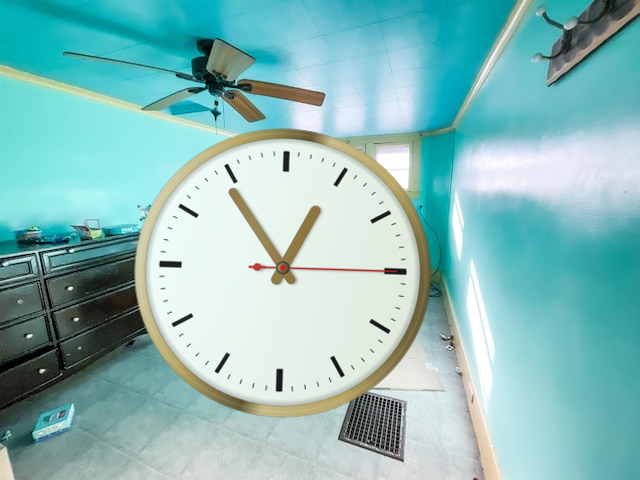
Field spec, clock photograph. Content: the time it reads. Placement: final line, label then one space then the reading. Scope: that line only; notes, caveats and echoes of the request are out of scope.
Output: 12:54:15
